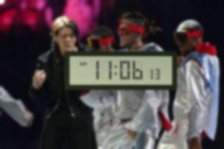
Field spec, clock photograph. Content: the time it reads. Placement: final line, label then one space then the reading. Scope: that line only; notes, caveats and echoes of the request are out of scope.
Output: 11:06
